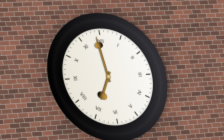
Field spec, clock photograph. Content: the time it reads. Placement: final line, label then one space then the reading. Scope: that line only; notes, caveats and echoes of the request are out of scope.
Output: 6:59
